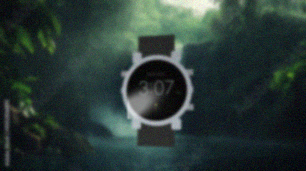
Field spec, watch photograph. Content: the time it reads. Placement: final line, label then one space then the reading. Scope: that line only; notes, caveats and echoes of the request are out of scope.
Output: 3:07
